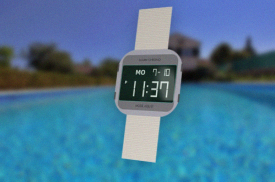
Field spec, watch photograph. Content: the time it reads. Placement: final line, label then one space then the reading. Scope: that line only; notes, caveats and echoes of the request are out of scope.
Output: 11:37
